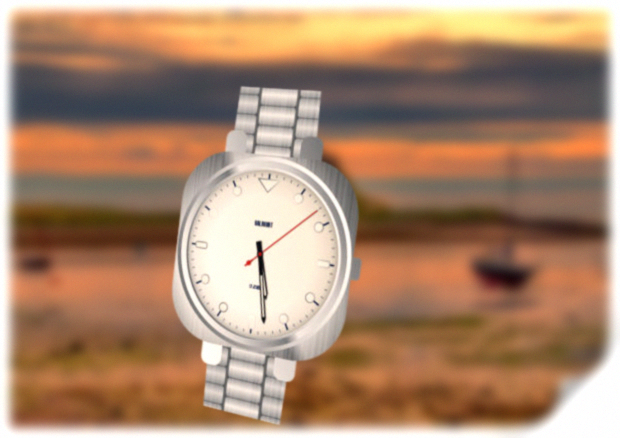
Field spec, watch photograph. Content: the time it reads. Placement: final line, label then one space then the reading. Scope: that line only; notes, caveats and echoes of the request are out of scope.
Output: 5:28:08
